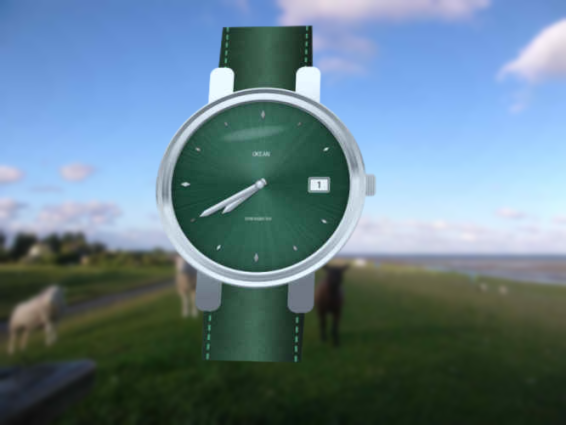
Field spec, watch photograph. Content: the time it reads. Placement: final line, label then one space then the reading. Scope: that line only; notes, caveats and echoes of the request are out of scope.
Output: 7:40
